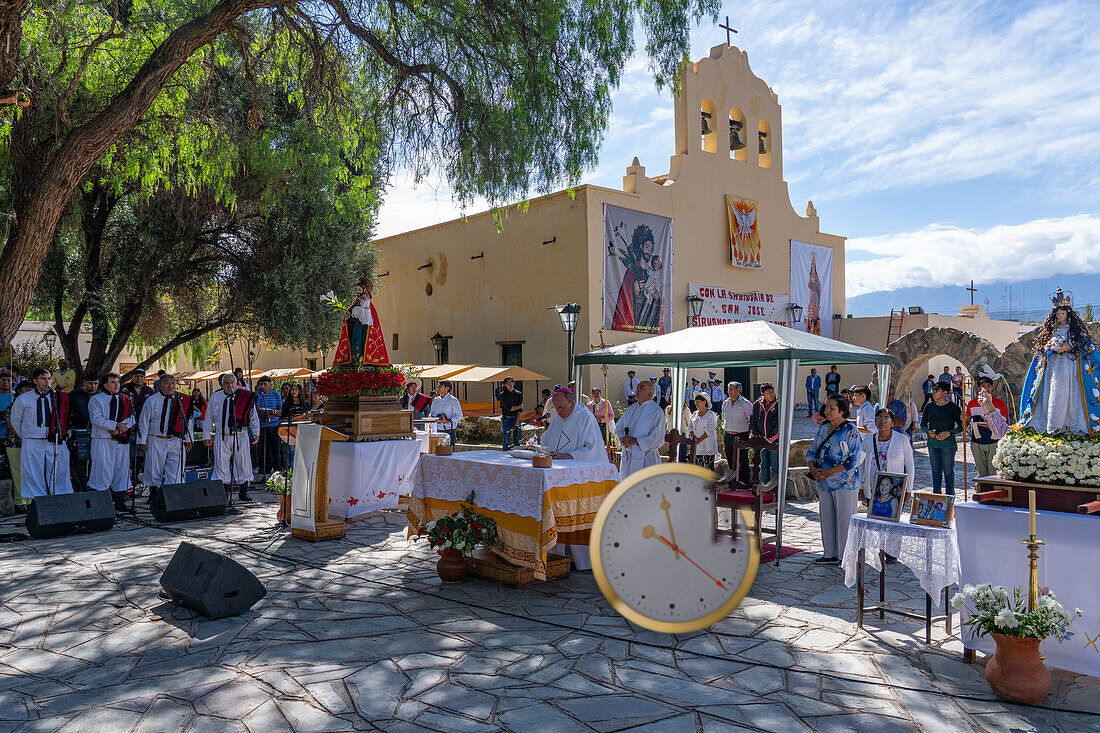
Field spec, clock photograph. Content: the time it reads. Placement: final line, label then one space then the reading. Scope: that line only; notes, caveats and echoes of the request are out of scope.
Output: 9:57:21
